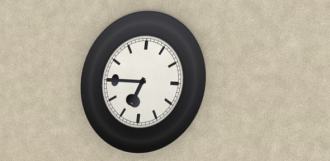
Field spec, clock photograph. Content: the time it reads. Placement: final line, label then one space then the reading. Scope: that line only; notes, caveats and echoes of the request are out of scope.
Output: 6:45
